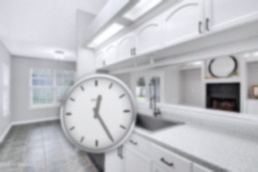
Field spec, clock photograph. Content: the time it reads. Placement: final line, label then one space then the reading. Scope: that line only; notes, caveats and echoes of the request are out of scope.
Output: 12:25
